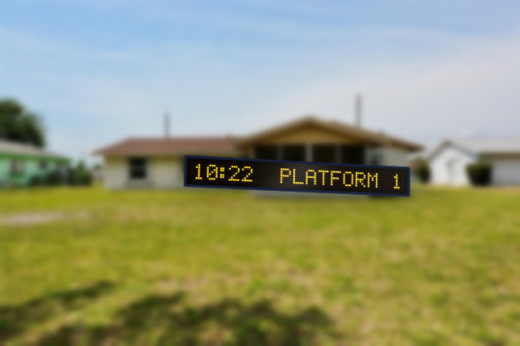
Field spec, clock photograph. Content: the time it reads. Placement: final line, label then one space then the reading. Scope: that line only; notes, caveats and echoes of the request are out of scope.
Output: 10:22
